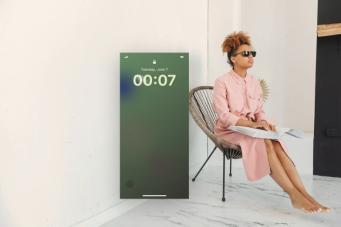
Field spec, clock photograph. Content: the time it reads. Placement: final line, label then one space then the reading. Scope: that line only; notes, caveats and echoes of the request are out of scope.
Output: 0:07
